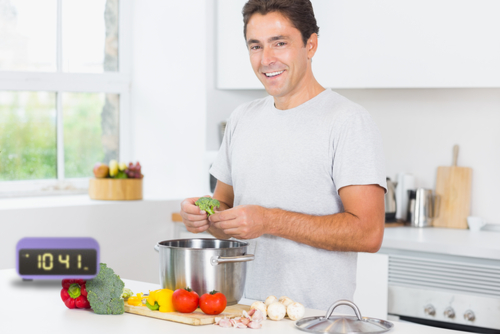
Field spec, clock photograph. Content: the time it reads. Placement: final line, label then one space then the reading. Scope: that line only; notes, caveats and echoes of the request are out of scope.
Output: 10:41
